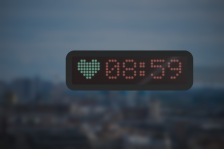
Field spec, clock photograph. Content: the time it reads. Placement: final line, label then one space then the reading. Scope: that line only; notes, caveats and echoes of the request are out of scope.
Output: 8:59
